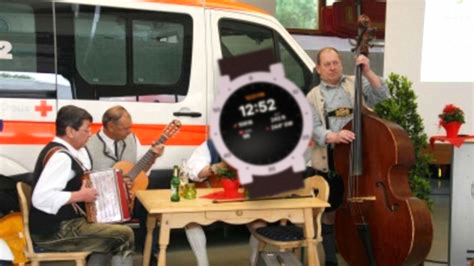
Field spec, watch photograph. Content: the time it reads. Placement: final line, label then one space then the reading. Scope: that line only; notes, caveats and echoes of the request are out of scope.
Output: 12:52
